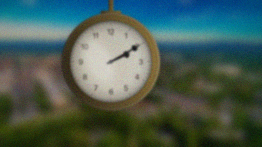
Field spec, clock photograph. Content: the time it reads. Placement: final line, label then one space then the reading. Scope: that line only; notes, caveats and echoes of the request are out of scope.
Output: 2:10
